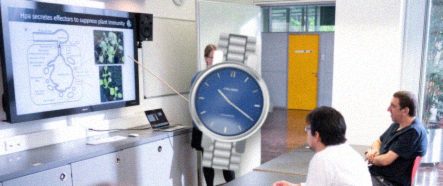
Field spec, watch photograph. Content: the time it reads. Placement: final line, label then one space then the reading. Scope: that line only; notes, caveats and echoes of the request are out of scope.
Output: 10:20
